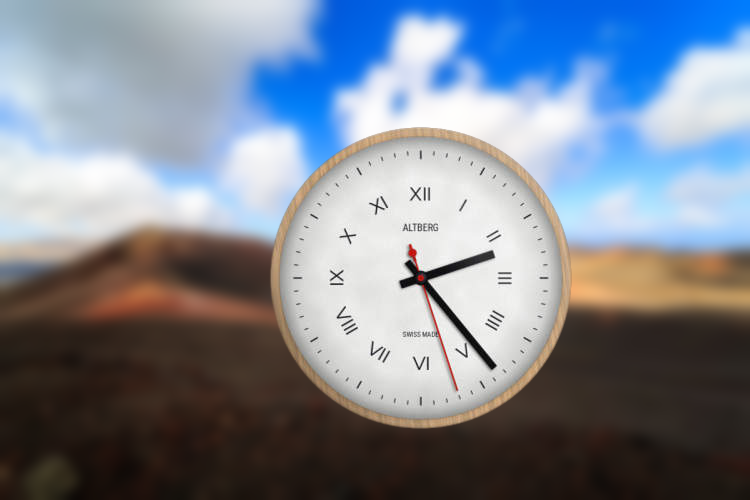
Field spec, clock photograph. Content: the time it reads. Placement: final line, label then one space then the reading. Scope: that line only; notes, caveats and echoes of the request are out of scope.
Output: 2:23:27
